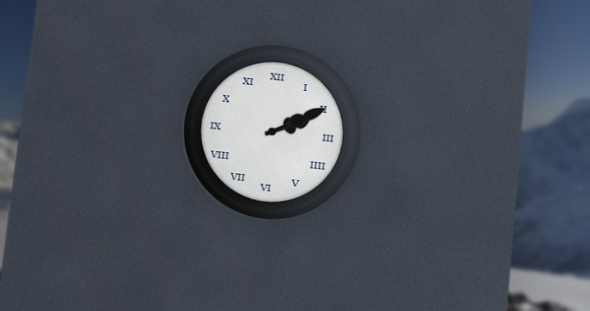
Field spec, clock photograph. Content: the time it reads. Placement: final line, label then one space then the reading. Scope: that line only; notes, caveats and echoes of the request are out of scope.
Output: 2:10
